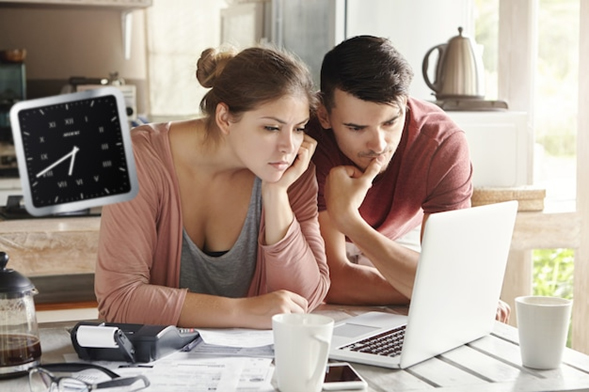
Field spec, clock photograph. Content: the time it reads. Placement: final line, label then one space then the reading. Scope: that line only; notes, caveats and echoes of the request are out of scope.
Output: 6:41
